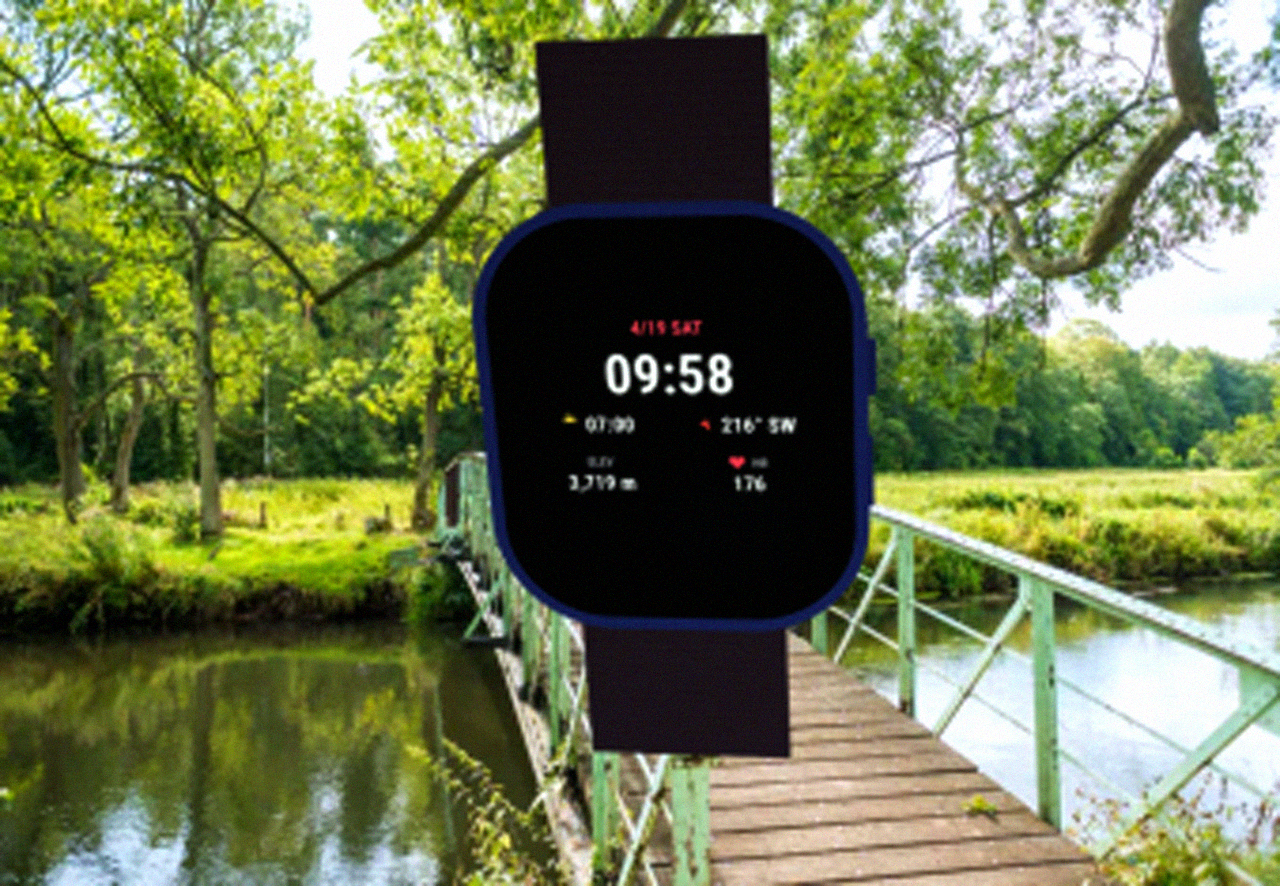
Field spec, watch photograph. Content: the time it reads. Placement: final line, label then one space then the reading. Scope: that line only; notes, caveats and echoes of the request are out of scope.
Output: 9:58
